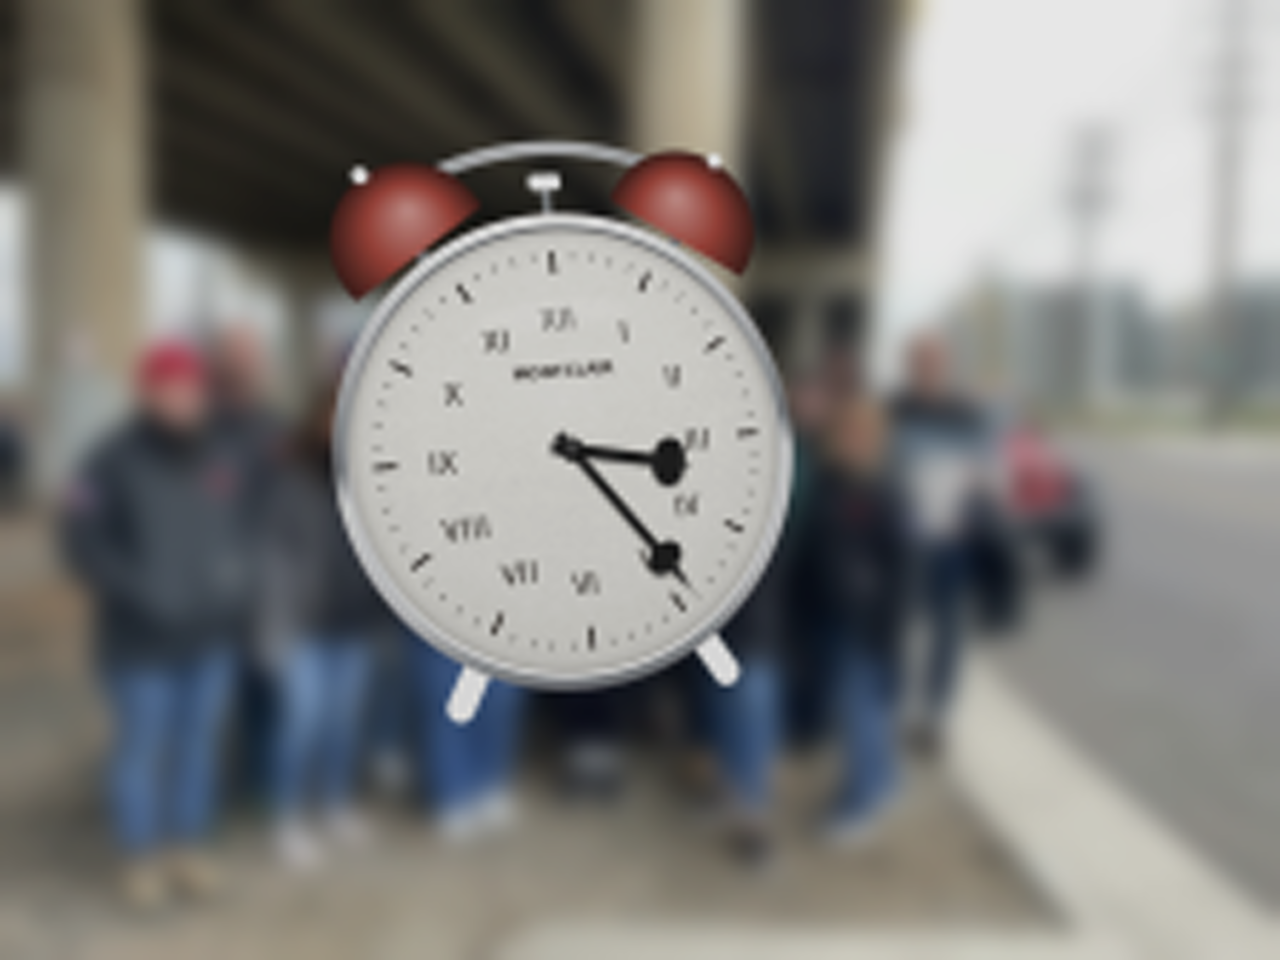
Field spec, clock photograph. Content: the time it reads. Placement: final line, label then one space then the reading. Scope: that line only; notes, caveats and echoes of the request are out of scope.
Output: 3:24
